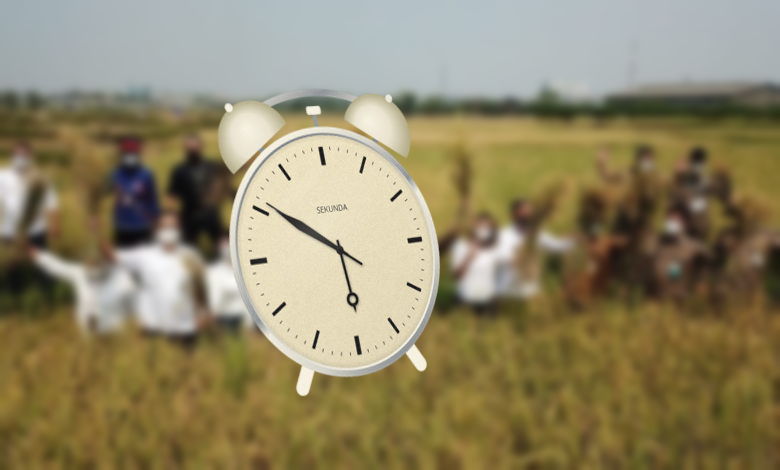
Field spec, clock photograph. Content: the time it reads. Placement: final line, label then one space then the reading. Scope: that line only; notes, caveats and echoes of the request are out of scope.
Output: 5:50:51
